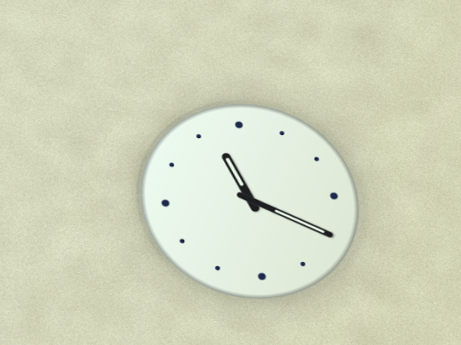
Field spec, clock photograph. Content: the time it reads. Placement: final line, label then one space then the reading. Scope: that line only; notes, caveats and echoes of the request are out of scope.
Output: 11:20
